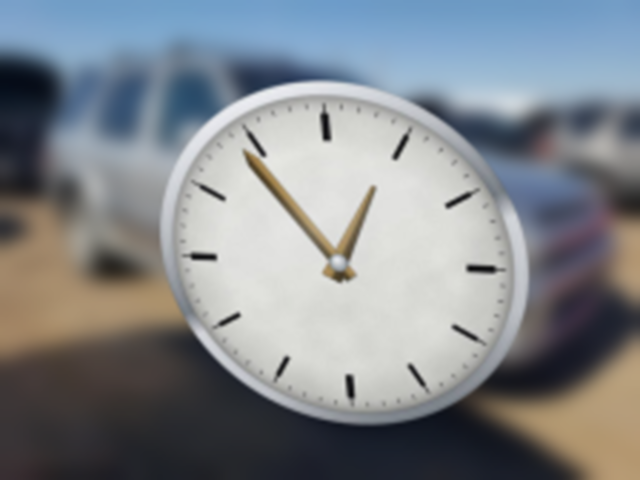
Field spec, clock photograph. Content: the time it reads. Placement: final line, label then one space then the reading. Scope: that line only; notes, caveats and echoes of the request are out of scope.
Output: 12:54
